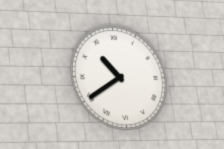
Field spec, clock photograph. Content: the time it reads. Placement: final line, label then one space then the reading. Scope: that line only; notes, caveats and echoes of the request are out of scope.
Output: 10:40
